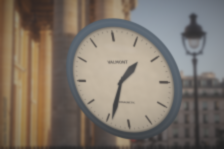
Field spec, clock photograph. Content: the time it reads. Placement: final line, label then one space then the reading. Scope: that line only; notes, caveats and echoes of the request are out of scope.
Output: 1:34
